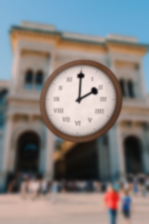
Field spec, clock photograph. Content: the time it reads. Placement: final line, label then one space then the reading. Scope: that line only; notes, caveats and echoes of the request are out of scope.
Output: 2:00
